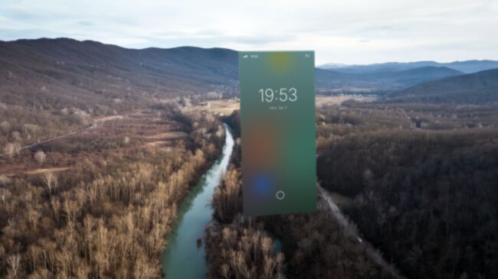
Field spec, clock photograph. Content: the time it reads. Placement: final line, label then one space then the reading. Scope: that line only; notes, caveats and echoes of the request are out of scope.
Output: 19:53
